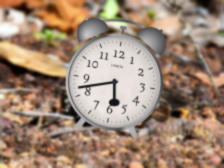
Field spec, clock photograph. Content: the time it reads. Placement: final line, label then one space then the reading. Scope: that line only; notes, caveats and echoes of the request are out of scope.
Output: 5:42
